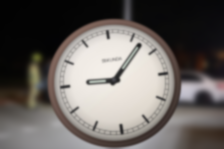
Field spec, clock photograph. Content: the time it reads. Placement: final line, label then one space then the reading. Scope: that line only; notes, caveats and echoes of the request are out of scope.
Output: 9:07
